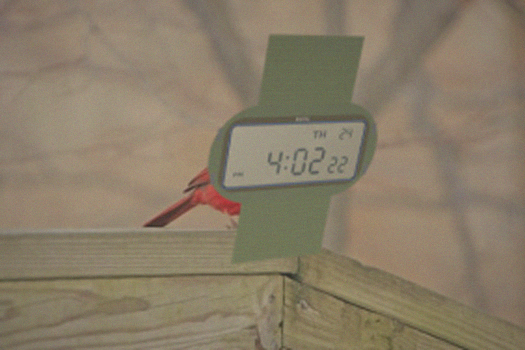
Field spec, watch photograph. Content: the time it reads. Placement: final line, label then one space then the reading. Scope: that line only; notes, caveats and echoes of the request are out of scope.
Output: 4:02:22
